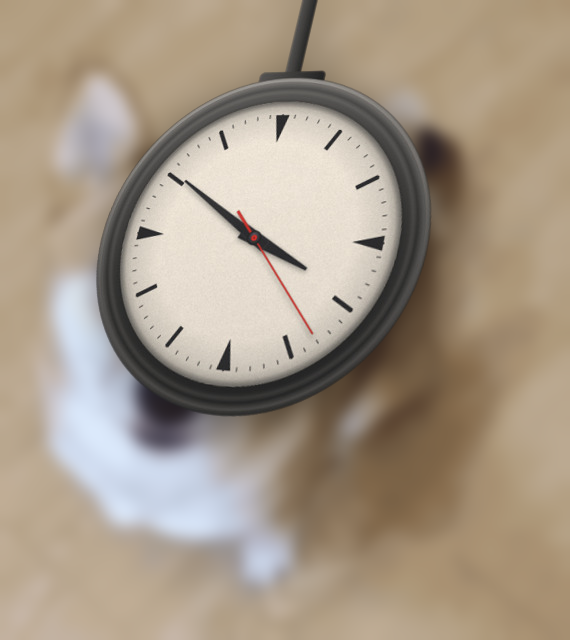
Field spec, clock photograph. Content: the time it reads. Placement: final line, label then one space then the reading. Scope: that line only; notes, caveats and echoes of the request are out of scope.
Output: 3:50:23
